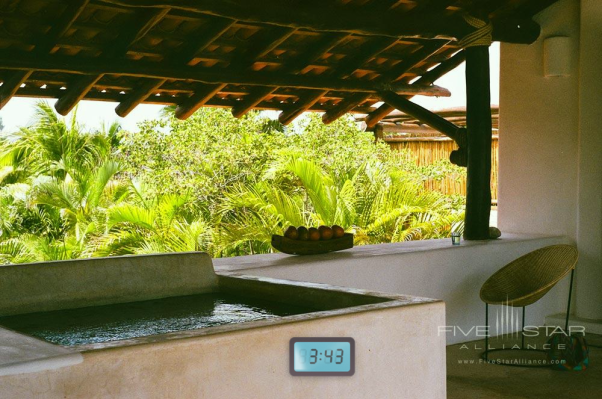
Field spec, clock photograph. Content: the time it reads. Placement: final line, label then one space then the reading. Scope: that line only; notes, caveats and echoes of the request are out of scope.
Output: 3:43
